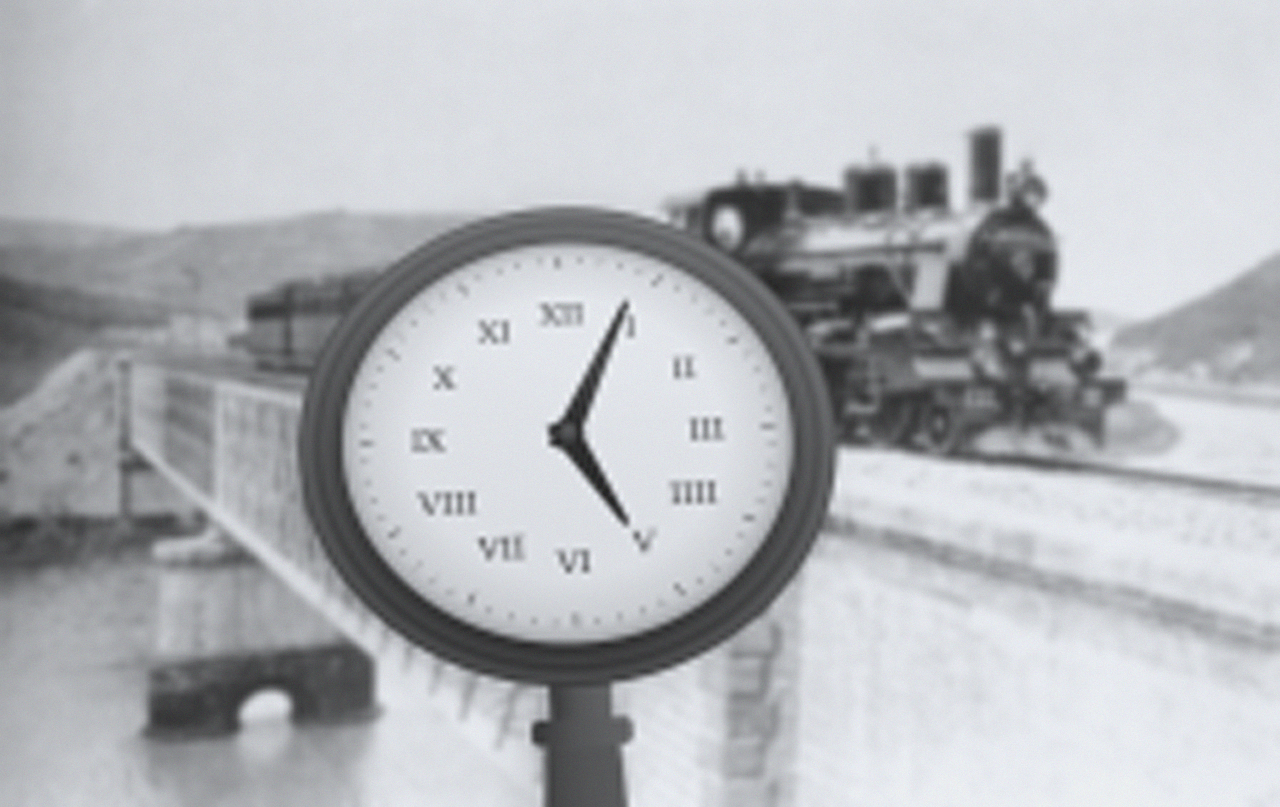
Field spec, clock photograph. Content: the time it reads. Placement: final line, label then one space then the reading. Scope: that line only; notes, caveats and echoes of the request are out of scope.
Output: 5:04
